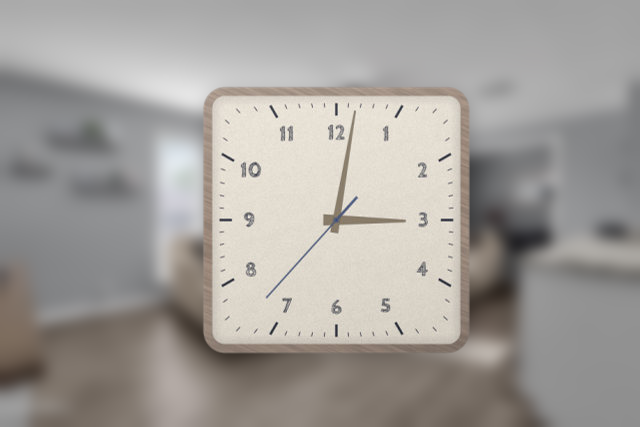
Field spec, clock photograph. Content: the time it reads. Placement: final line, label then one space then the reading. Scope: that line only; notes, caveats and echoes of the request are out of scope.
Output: 3:01:37
